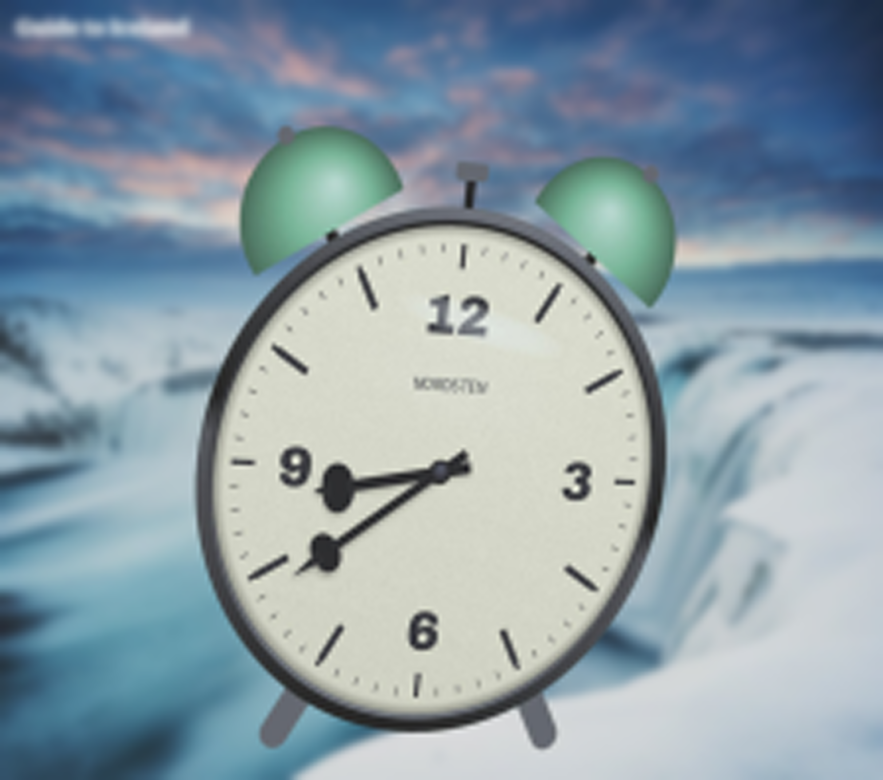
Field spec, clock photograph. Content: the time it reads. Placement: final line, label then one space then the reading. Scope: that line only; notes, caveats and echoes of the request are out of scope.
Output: 8:39
